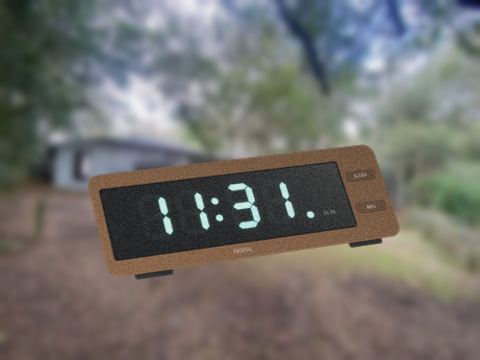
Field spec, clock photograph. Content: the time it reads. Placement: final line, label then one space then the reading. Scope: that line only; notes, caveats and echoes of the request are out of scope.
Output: 11:31
